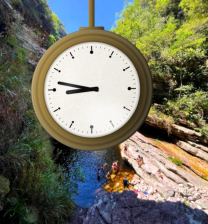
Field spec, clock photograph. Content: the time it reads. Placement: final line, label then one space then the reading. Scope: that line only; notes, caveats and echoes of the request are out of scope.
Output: 8:47
